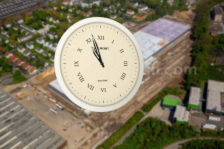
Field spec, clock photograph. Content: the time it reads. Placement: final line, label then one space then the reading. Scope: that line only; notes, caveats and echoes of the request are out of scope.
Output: 10:57
